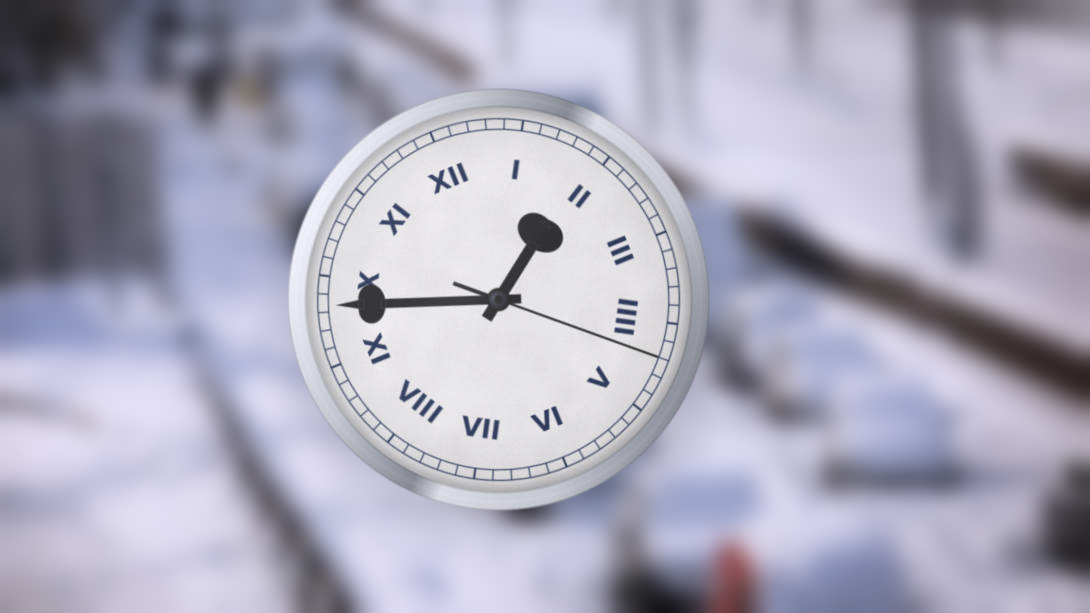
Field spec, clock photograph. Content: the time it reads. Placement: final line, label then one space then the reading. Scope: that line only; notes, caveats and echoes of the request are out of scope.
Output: 1:48:22
